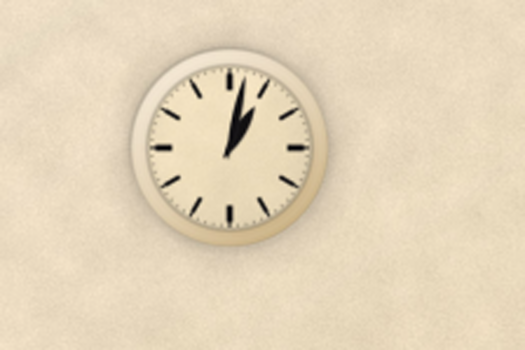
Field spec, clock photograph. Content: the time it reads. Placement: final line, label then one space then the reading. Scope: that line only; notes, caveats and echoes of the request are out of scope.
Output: 1:02
